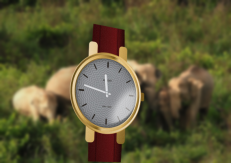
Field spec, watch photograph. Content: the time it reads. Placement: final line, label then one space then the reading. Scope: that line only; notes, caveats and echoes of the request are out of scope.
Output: 11:47
